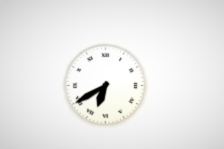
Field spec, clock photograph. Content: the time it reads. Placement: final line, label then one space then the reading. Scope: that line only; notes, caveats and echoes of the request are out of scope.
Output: 6:40
